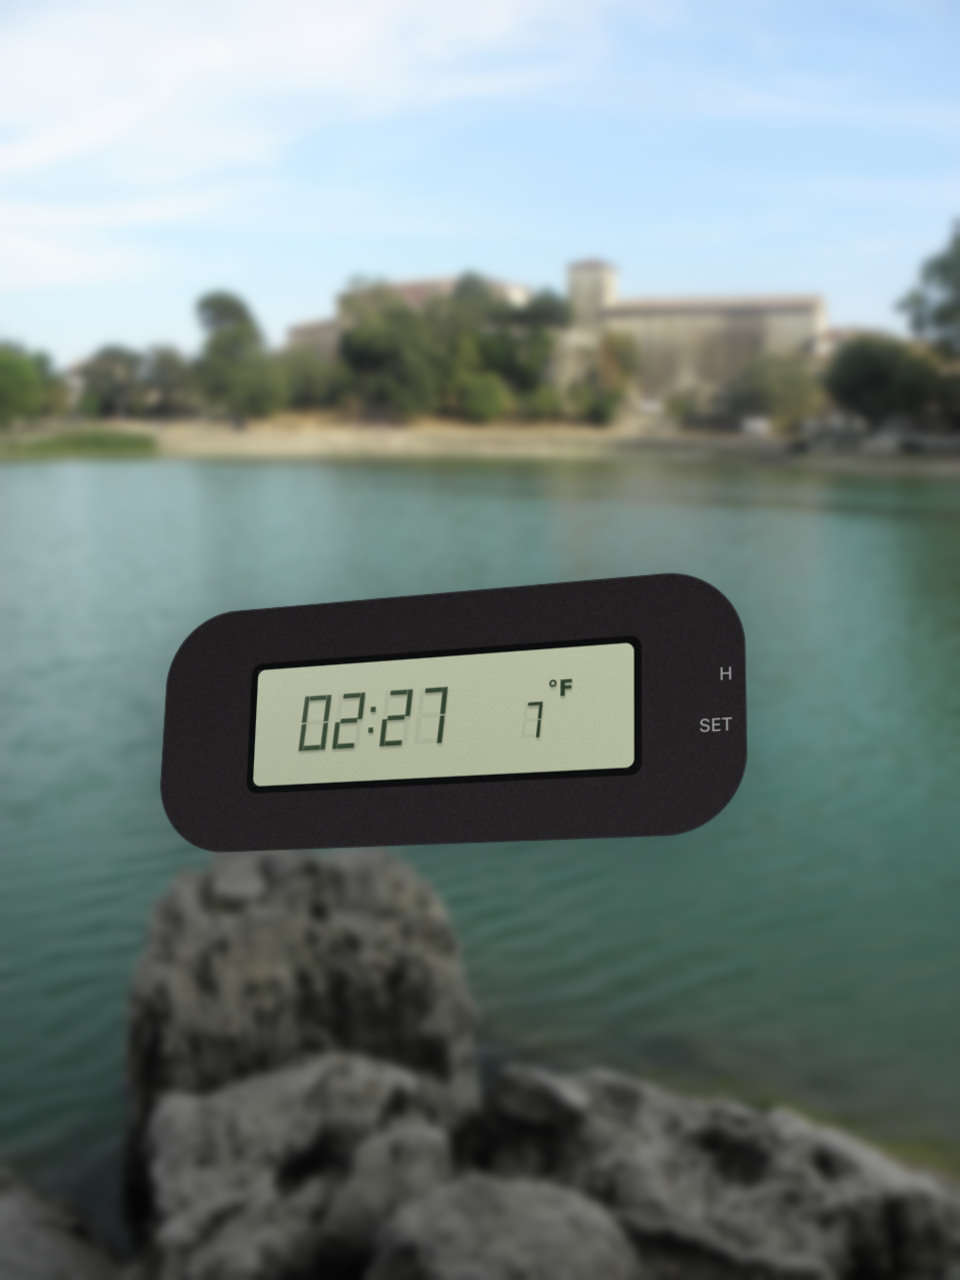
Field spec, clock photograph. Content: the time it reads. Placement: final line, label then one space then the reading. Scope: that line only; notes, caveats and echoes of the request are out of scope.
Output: 2:27
